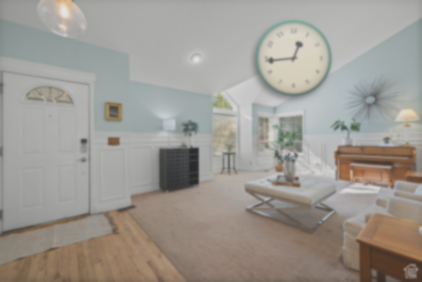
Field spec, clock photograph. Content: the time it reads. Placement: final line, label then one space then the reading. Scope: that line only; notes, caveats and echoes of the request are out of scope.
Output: 12:44
